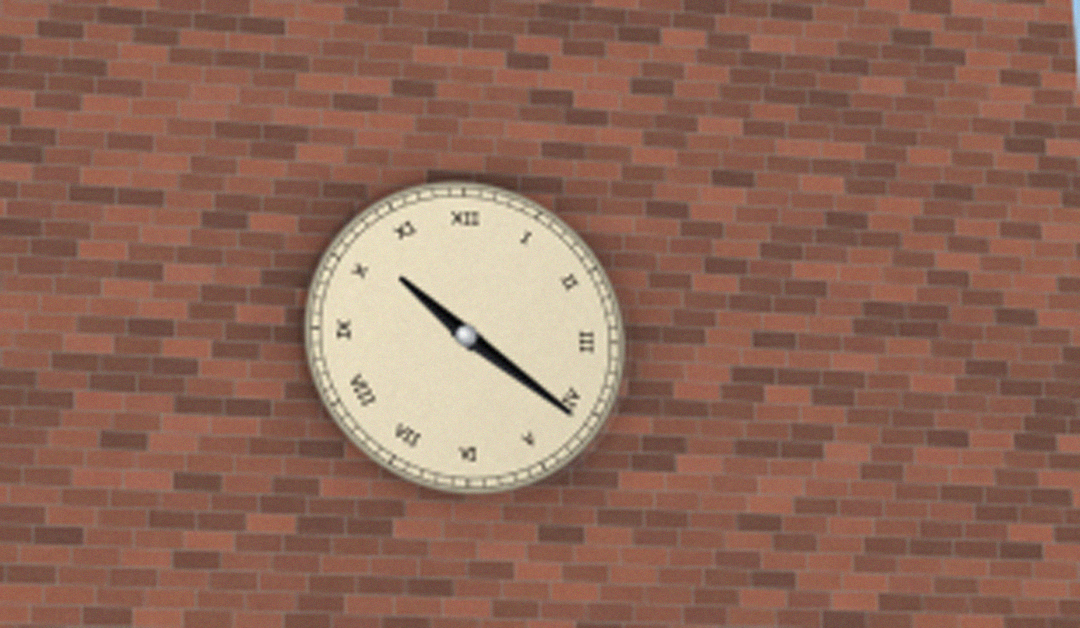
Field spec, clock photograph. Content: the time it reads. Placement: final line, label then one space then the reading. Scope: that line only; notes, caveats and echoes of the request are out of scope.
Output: 10:21
